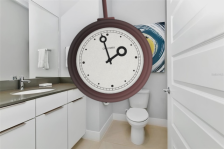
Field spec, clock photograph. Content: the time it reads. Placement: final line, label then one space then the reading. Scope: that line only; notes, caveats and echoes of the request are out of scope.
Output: 1:58
